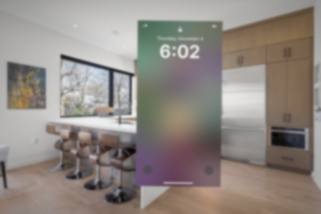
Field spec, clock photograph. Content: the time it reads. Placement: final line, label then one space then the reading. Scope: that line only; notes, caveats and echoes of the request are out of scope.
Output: 6:02
